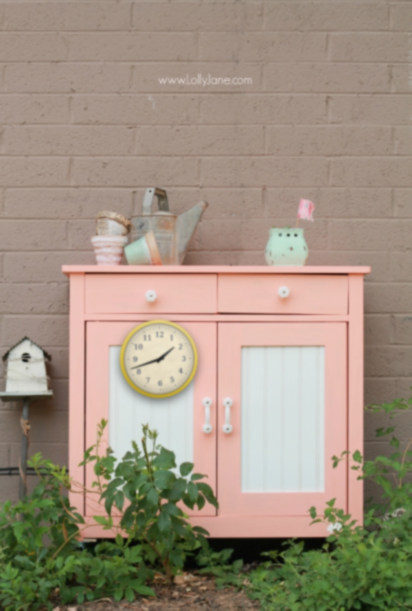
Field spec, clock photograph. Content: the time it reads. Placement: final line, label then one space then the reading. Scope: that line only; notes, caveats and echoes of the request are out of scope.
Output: 1:42
